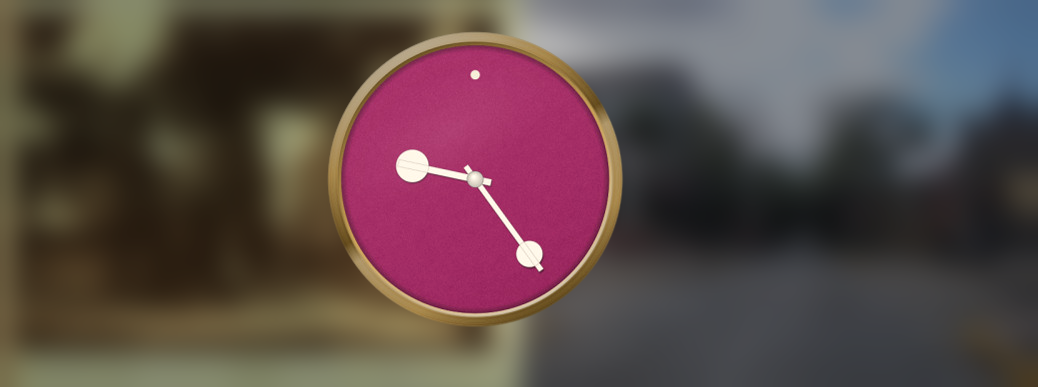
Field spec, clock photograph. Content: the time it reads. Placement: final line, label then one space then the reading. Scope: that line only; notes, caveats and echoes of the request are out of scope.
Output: 9:24
